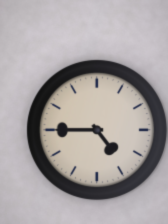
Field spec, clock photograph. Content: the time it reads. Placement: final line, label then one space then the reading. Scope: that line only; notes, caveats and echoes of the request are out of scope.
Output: 4:45
